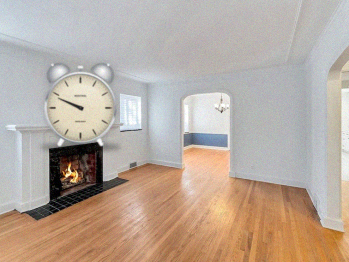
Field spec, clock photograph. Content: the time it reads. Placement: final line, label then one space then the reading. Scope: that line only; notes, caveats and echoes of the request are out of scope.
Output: 9:49
